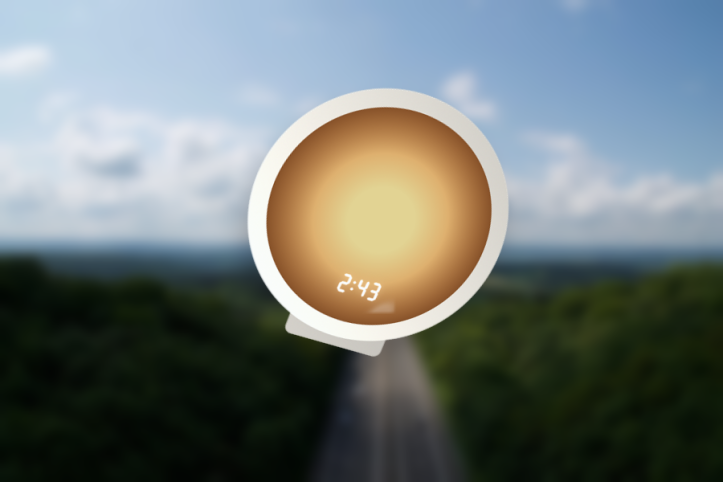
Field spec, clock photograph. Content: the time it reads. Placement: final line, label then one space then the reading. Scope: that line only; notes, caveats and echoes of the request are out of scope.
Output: 2:43
